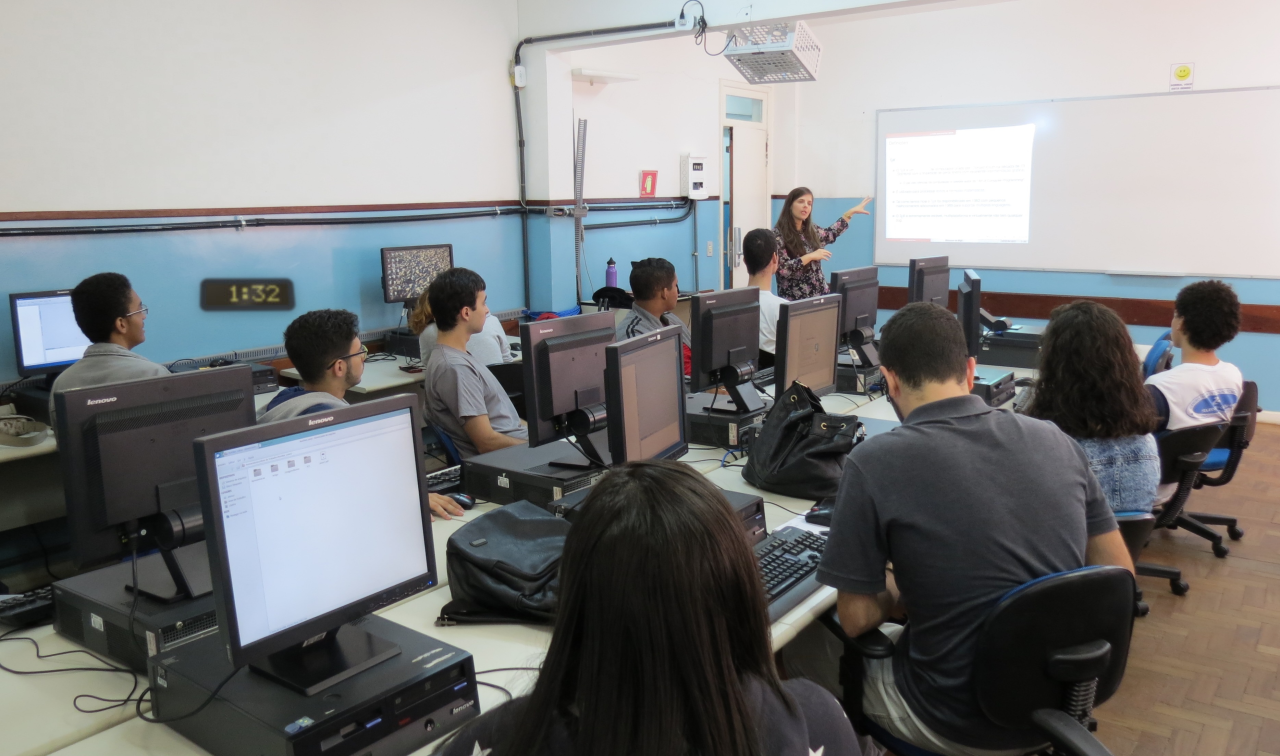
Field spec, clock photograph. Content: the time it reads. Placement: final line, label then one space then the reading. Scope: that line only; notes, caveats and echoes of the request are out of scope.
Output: 1:32
